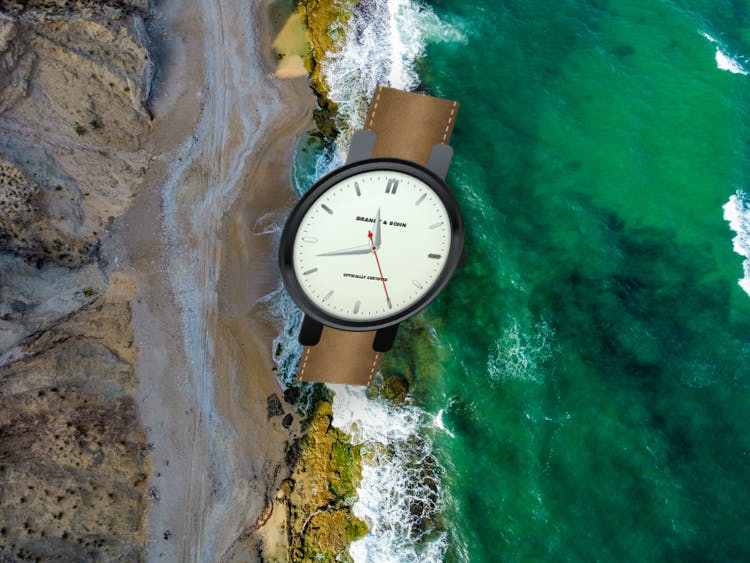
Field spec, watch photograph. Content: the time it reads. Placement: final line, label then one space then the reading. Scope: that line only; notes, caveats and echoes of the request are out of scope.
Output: 11:42:25
